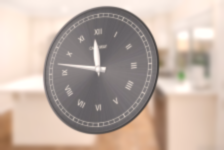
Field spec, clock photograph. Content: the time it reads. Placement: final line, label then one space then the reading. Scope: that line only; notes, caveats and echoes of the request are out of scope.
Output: 11:47
